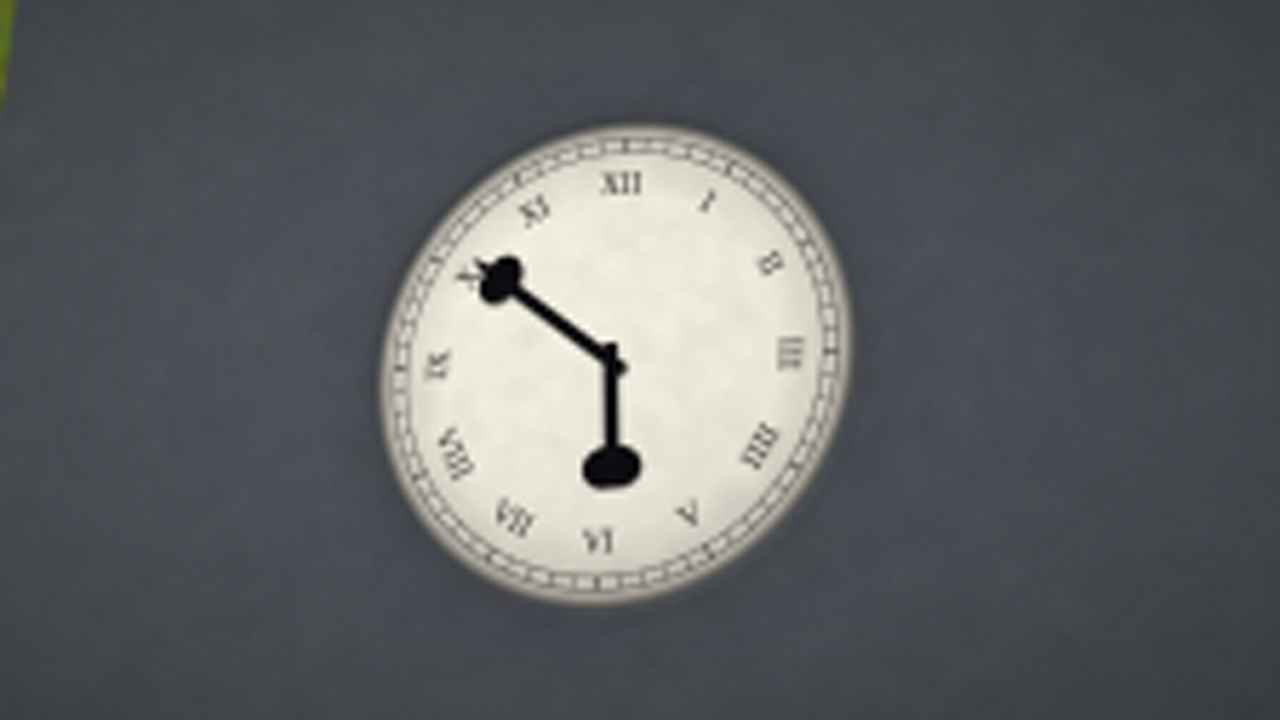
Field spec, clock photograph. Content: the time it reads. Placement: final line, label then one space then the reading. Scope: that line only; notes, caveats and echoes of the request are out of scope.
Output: 5:51
